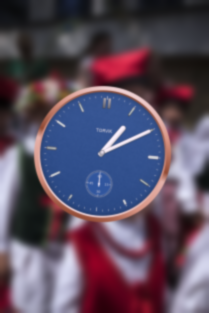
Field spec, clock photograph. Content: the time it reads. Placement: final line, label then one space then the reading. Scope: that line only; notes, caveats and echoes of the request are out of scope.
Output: 1:10
